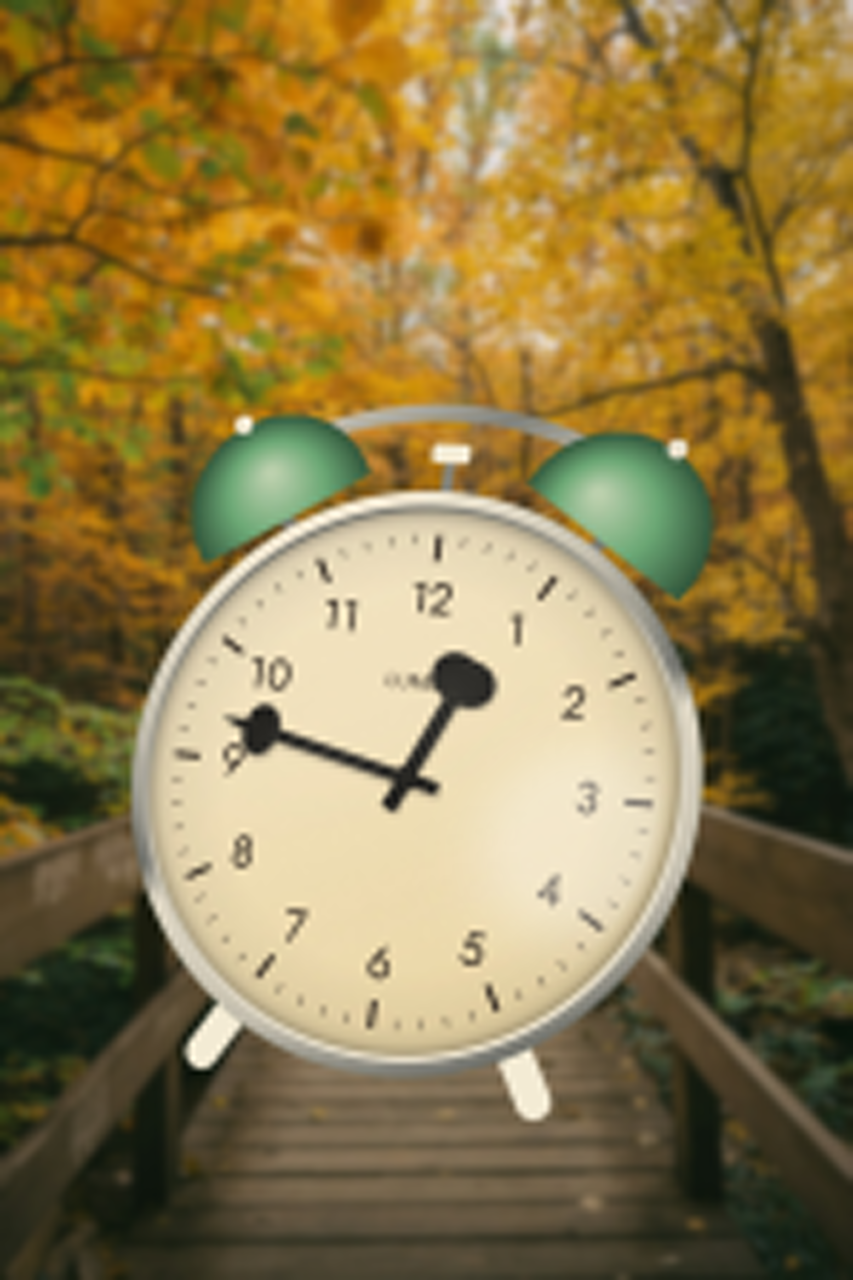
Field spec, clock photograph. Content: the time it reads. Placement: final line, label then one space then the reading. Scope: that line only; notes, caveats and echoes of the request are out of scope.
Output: 12:47
